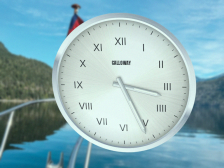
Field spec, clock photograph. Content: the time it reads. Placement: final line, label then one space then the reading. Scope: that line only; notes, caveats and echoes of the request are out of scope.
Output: 3:26
